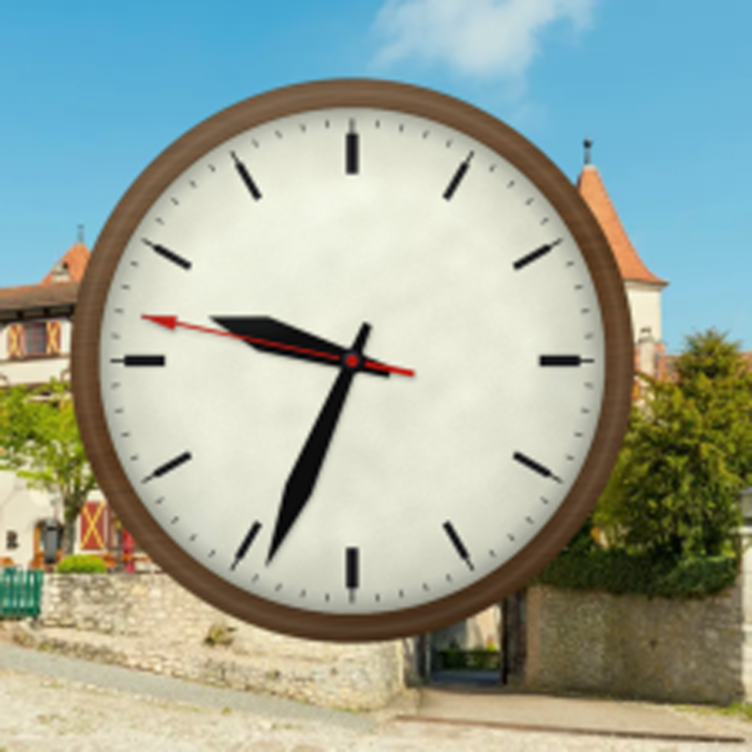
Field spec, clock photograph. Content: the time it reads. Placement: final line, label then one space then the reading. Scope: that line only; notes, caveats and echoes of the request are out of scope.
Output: 9:33:47
